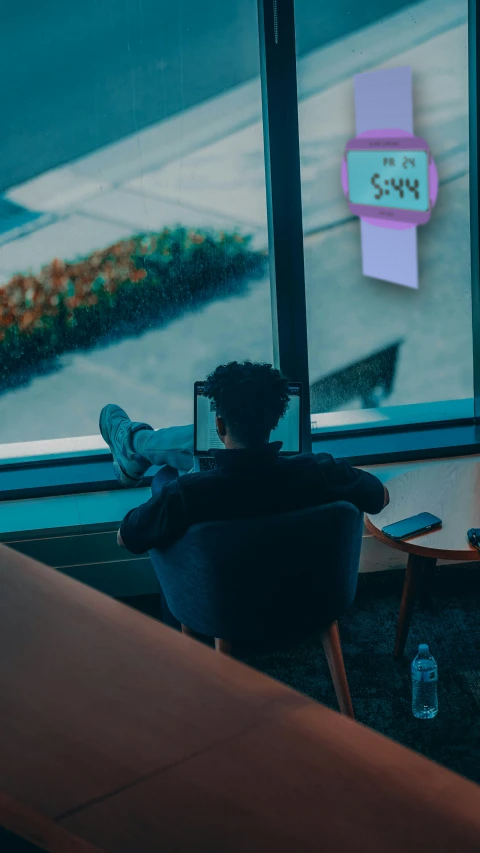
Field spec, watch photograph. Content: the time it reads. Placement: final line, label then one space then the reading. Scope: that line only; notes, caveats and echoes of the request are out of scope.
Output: 5:44
